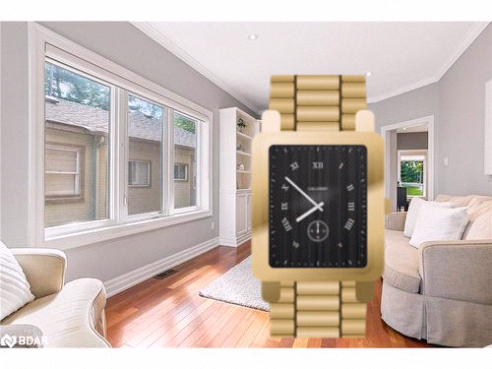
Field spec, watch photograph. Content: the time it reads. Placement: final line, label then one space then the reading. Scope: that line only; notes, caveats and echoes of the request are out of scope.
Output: 7:52
